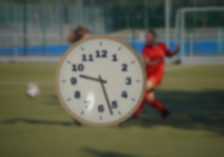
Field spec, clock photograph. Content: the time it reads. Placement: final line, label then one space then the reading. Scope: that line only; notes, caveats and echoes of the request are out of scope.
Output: 9:27
